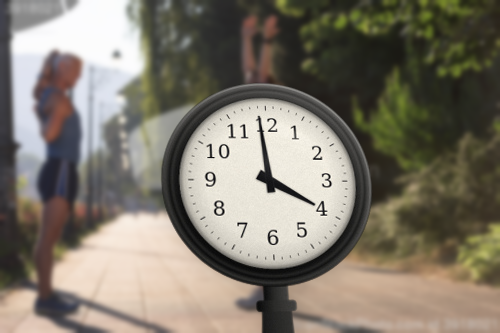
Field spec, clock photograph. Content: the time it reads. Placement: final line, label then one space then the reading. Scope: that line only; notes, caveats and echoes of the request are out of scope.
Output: 3:59
